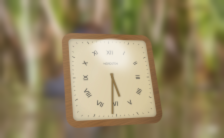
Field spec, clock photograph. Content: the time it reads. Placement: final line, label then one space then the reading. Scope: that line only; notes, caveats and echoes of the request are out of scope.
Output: 5:31
